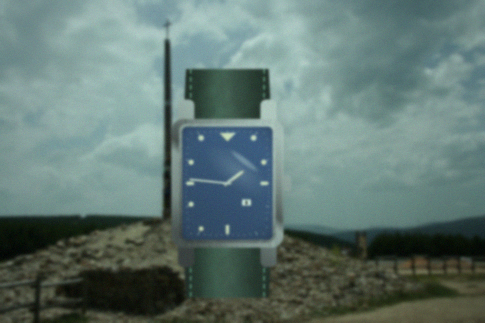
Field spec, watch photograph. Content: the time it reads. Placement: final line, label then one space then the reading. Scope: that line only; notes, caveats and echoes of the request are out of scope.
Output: 1:46
